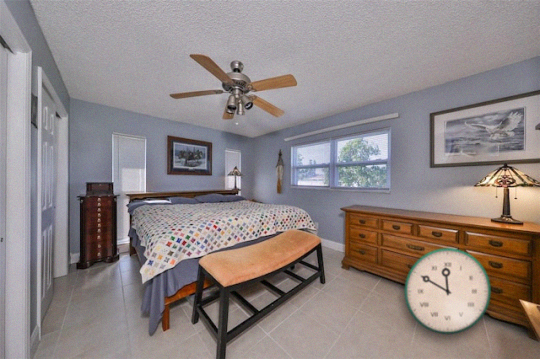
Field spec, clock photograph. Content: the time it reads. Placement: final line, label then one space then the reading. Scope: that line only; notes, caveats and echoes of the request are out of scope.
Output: 11:50
